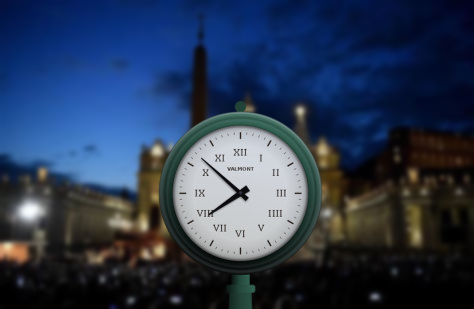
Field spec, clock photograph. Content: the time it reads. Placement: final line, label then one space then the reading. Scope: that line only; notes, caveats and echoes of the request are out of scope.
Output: 7:52
